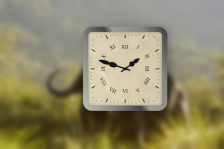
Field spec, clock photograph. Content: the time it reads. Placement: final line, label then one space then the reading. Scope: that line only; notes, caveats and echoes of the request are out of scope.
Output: 1:48
